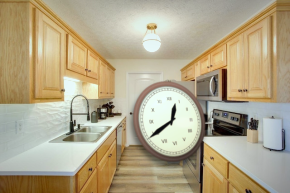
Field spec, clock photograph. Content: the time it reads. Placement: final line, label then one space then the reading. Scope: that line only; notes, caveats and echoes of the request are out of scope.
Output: 12:40
